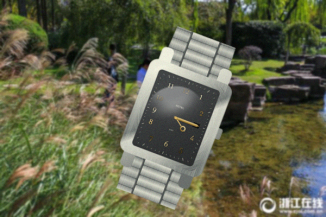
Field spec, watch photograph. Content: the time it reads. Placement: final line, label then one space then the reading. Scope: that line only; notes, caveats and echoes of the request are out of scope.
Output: 4:15
